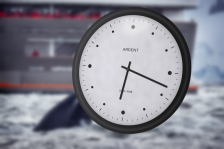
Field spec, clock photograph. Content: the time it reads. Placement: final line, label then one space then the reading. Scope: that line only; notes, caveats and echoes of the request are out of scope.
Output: 6:18
